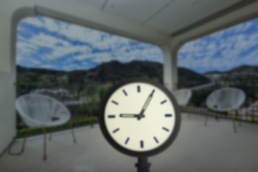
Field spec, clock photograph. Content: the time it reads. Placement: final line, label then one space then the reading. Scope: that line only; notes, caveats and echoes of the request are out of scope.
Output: 9:05
